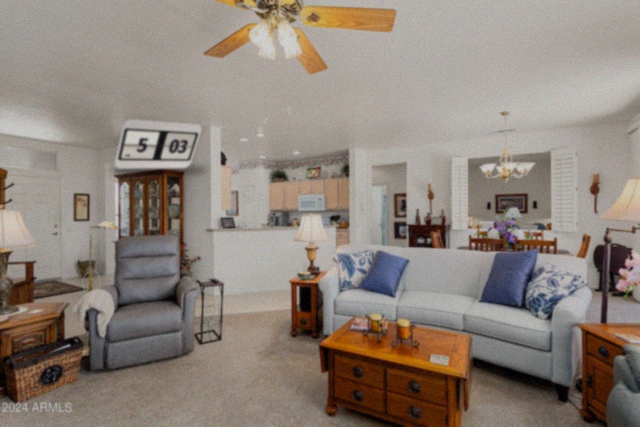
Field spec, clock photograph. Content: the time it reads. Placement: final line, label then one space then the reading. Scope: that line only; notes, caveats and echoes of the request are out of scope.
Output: 5:03
